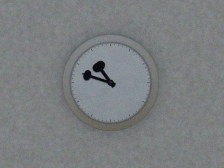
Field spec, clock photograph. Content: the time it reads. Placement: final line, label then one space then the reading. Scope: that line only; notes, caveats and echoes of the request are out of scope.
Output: 10:48
